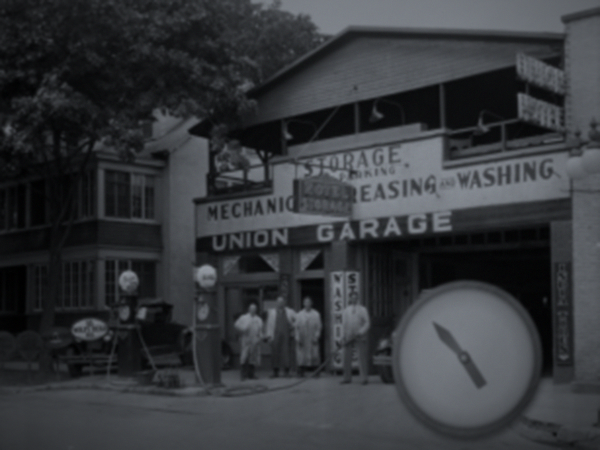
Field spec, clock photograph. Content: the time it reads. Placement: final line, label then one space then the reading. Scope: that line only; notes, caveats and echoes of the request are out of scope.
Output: 4:53
